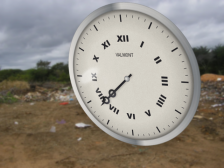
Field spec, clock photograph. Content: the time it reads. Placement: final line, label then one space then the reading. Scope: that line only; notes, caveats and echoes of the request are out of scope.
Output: 7:38
